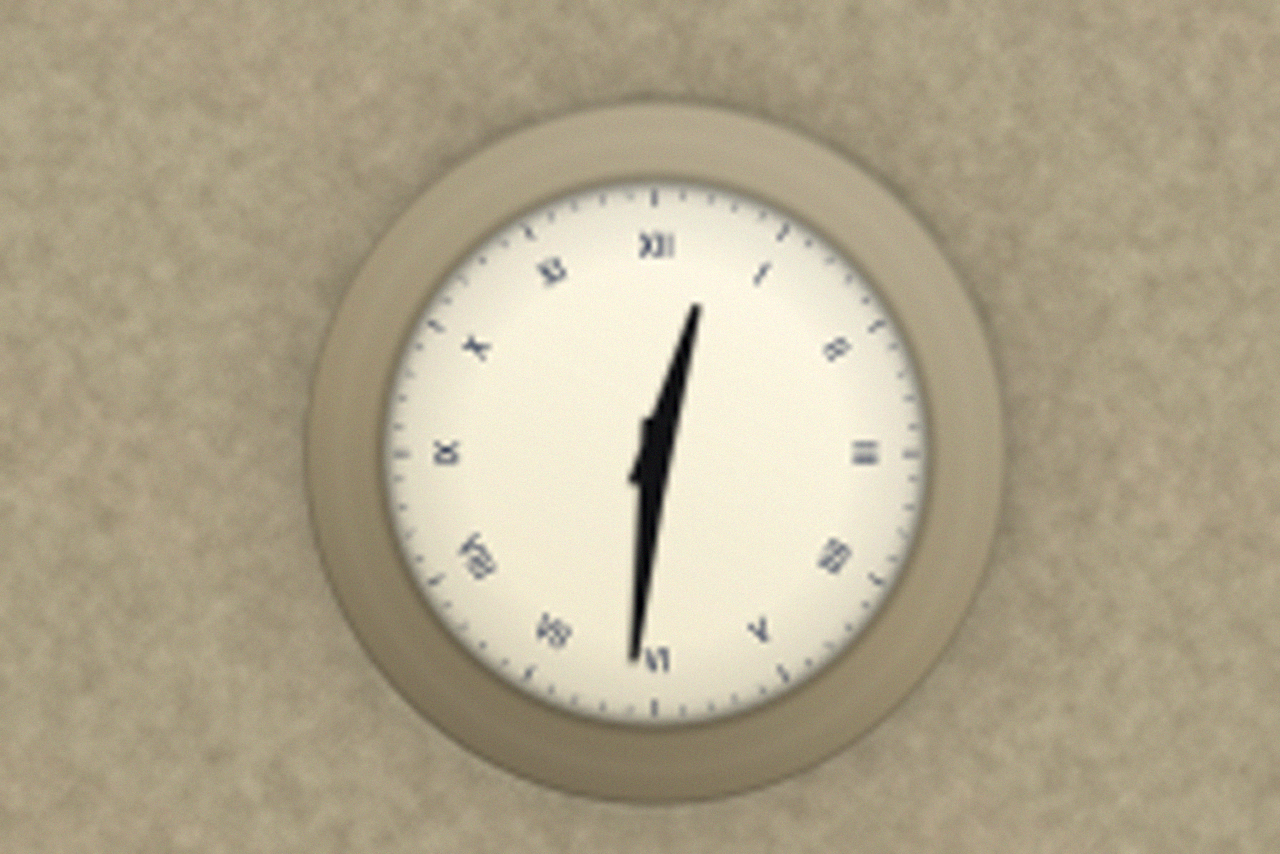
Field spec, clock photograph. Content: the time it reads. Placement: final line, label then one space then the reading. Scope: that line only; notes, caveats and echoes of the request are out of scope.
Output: 12:31
